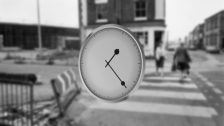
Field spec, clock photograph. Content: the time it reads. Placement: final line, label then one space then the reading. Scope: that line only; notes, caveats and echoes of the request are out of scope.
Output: 1:23
